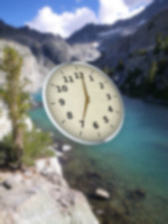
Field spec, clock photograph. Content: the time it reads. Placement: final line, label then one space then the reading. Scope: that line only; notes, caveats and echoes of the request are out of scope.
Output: 7:01
